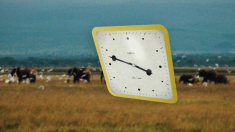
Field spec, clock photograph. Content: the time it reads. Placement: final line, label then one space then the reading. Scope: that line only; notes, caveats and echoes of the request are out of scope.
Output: 3:48
